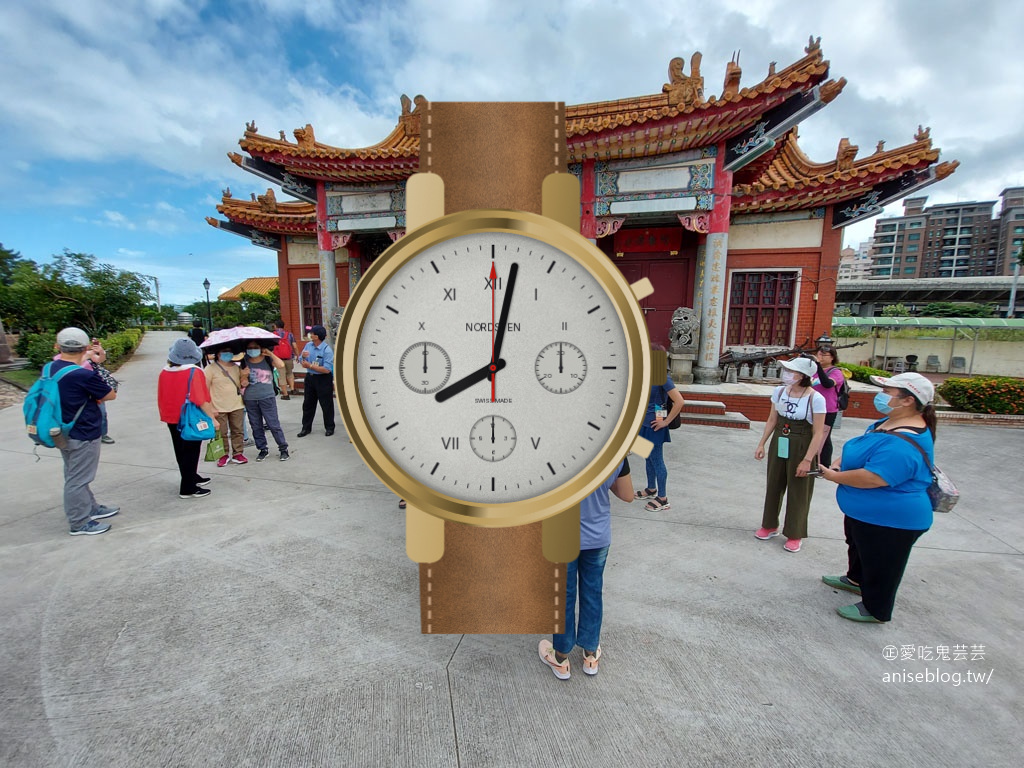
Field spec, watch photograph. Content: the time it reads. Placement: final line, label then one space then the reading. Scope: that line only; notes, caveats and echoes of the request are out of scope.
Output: 8:02
